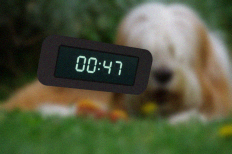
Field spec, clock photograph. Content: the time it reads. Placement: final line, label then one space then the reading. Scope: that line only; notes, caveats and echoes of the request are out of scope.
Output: 0:47
